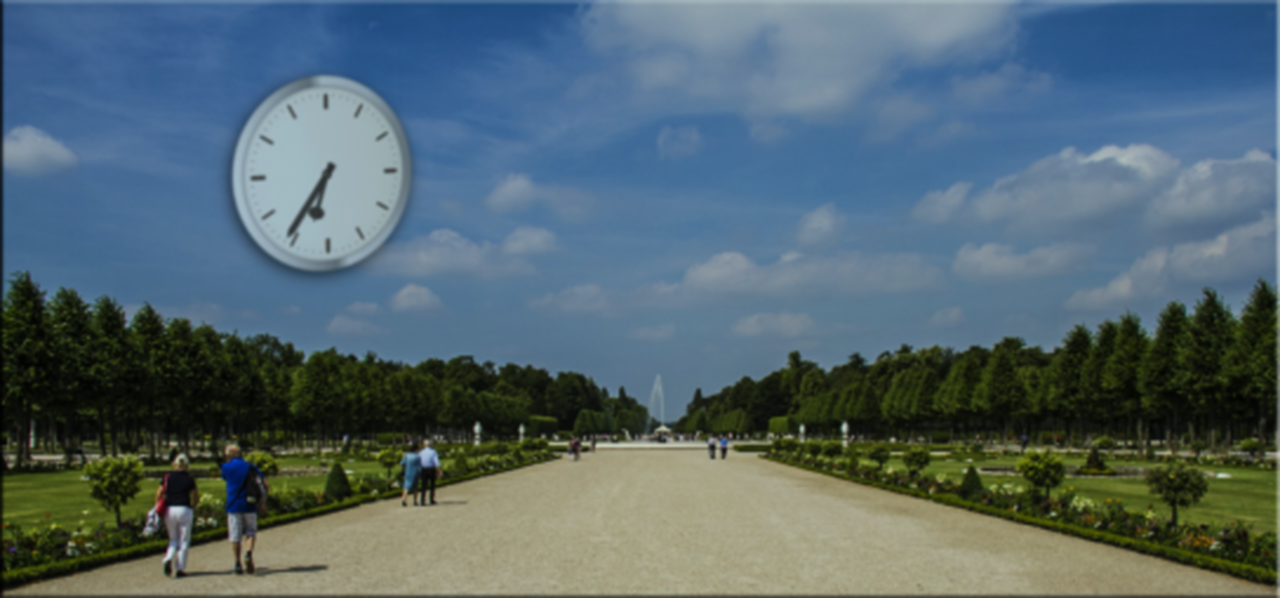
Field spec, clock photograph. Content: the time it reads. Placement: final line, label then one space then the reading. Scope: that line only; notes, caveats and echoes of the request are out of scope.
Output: 6:36
